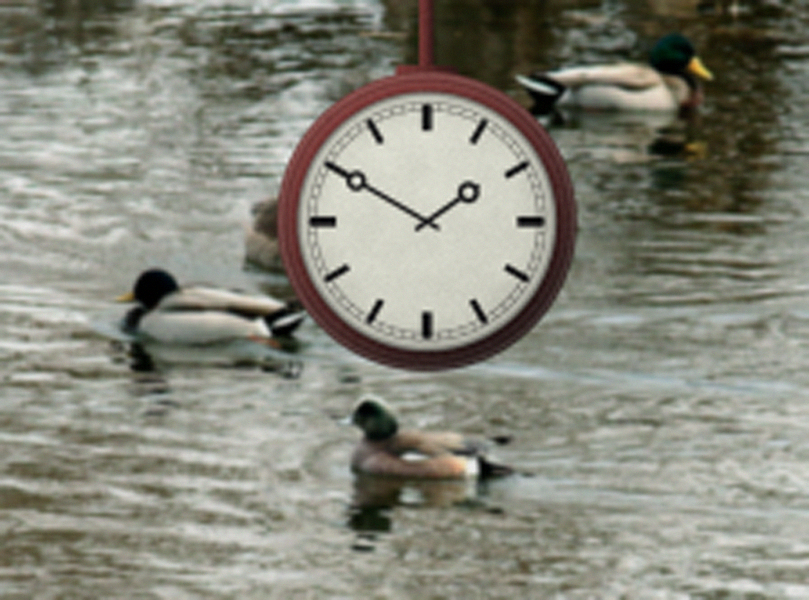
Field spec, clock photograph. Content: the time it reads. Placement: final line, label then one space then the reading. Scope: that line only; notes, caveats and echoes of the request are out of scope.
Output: 1:50
